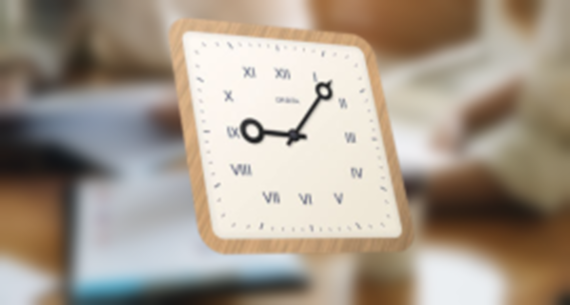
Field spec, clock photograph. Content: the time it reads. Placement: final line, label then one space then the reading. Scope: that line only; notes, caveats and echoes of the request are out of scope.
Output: 9:07
